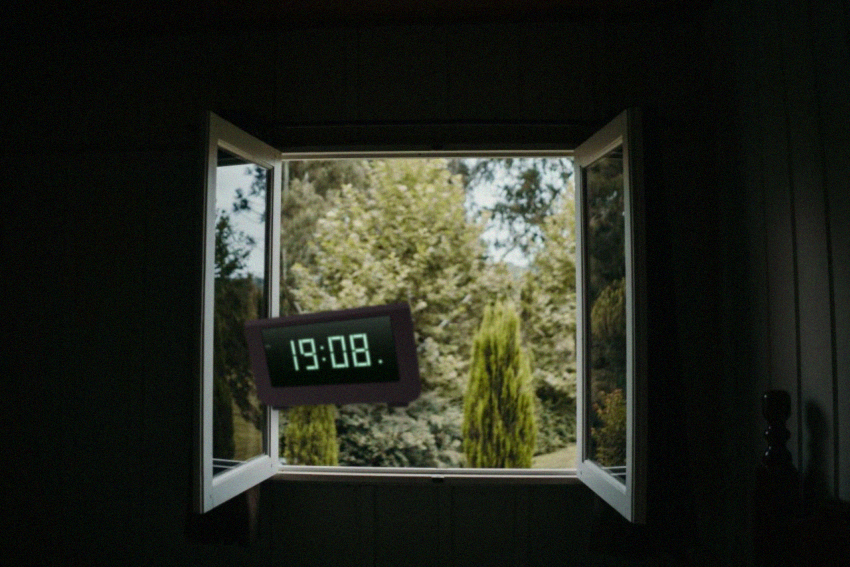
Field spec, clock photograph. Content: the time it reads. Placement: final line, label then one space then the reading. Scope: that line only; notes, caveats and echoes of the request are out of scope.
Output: 19:08
